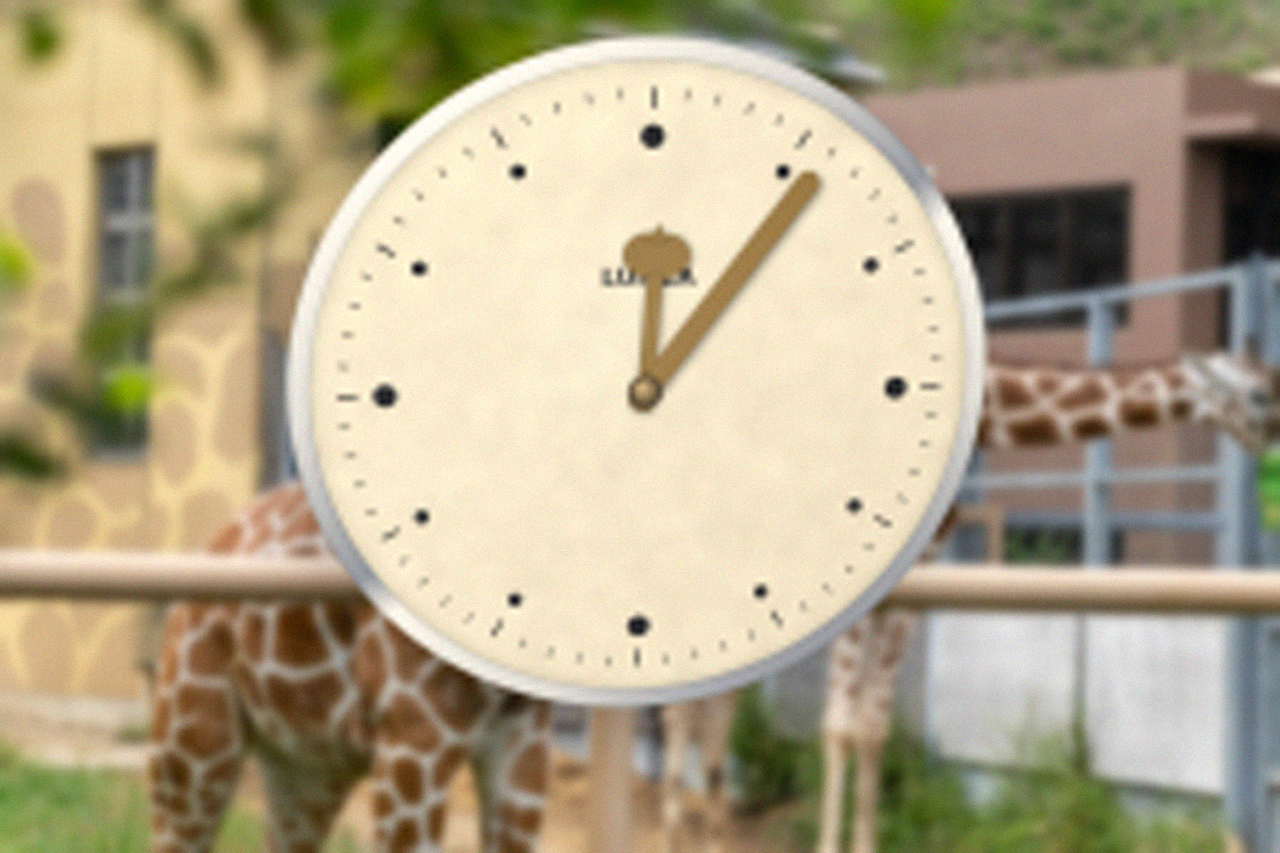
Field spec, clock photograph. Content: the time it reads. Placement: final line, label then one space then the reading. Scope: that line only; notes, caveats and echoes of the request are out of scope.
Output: 12:06
